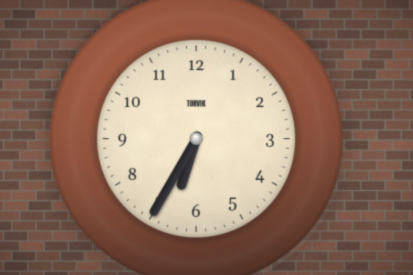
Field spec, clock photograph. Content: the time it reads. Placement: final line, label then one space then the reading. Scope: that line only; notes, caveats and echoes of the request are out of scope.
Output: 6:35
